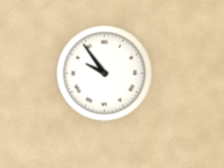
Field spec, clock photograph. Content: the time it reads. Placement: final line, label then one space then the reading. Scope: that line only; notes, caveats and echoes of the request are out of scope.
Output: 9:54
